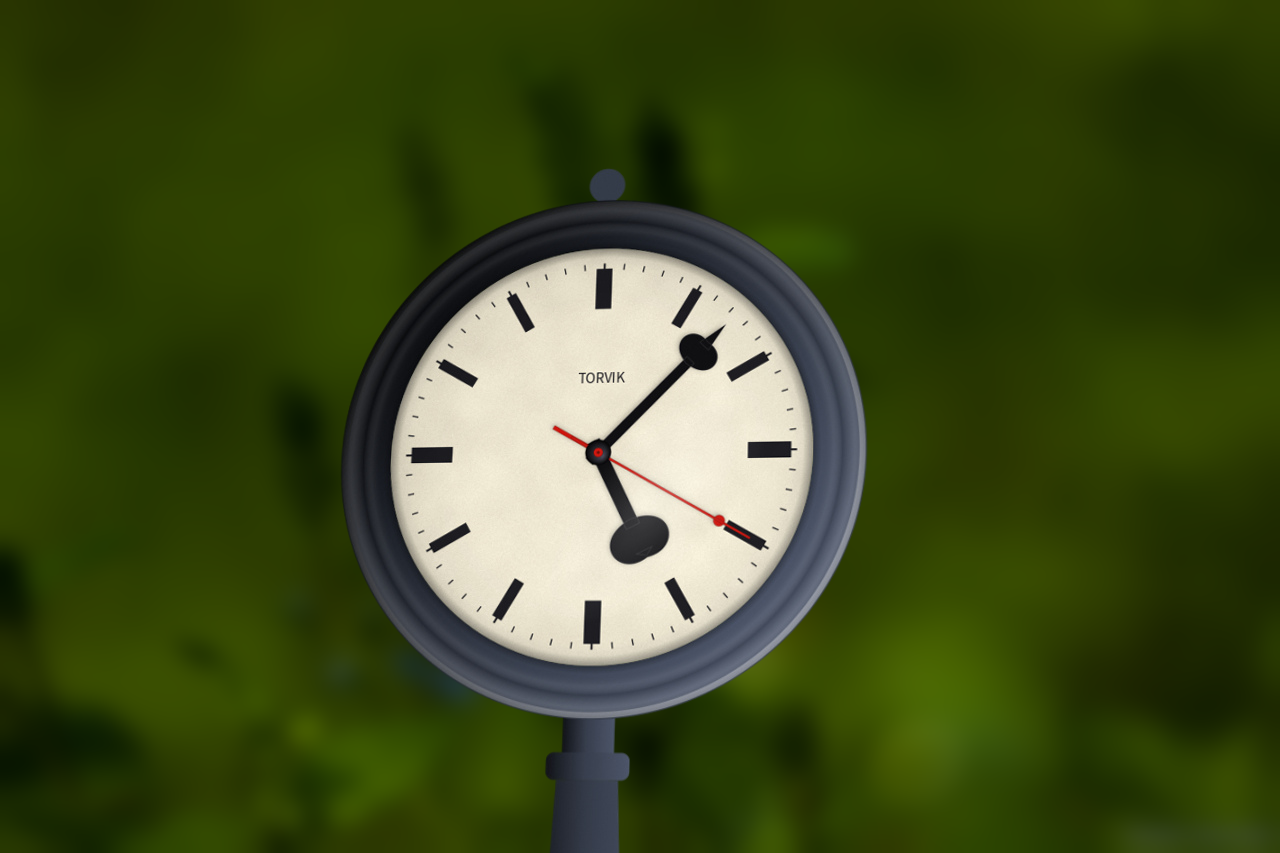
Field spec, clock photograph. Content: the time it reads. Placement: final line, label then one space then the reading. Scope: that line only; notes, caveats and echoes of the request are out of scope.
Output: 5:07:20
